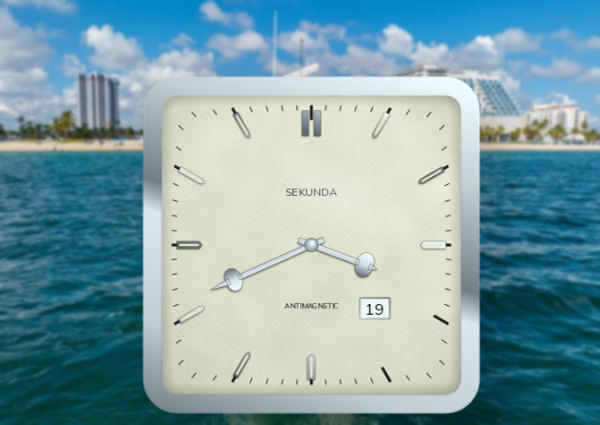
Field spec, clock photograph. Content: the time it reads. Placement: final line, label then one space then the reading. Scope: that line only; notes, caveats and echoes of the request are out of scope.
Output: 3:41
